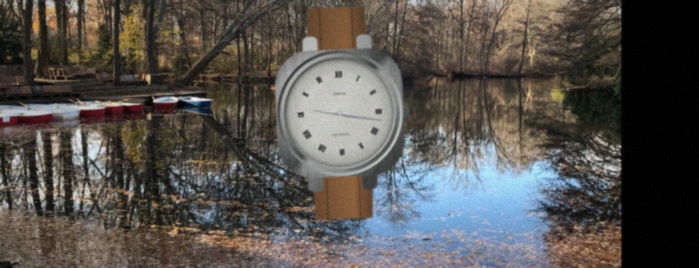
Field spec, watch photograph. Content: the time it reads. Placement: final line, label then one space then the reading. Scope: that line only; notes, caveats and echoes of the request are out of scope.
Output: 9:17
